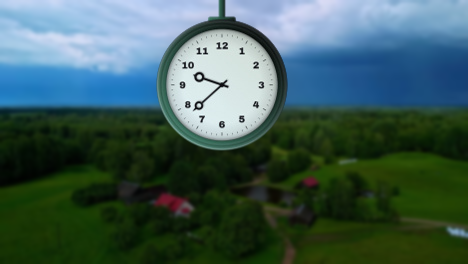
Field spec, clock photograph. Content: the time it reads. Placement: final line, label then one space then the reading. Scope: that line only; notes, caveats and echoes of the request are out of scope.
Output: 9:38
